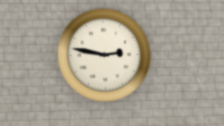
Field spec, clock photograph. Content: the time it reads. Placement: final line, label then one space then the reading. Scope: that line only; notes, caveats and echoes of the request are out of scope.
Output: 2:47
